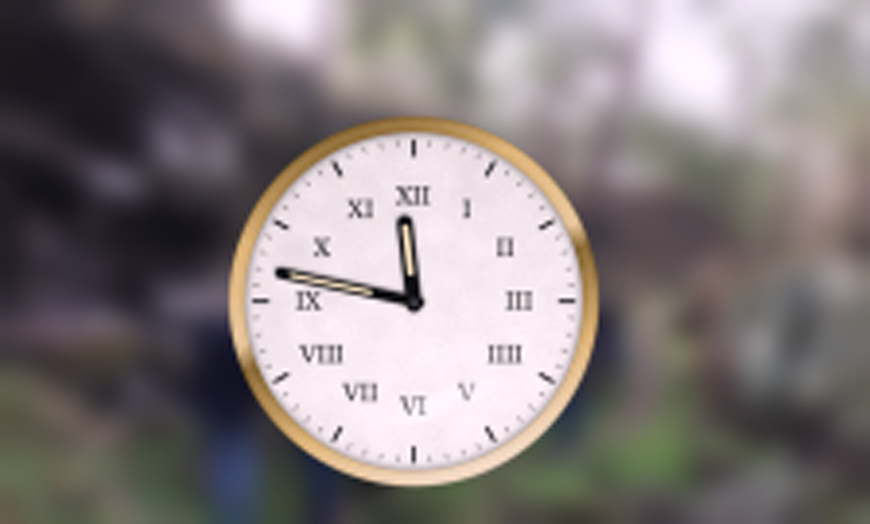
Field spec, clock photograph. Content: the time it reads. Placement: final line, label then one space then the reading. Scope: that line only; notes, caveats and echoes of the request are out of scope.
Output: 11:47
